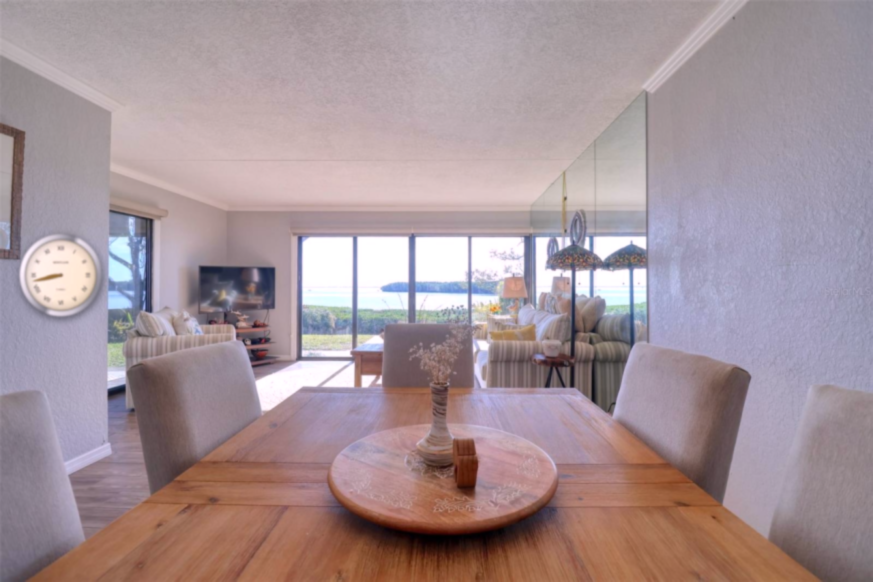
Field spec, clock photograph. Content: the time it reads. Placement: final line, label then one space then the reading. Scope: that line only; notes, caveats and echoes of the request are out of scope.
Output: 8:43
